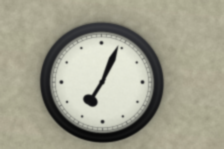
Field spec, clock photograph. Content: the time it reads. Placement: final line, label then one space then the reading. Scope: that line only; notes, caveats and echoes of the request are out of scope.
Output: 7:04
